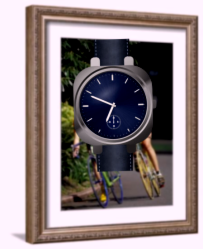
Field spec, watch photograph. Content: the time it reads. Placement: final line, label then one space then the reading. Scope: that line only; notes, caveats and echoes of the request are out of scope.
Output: 6:49
